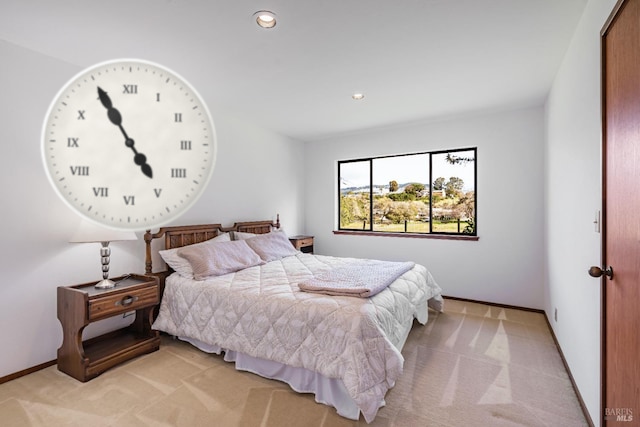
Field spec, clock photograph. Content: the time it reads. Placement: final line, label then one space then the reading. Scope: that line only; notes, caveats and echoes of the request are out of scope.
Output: 4:55
